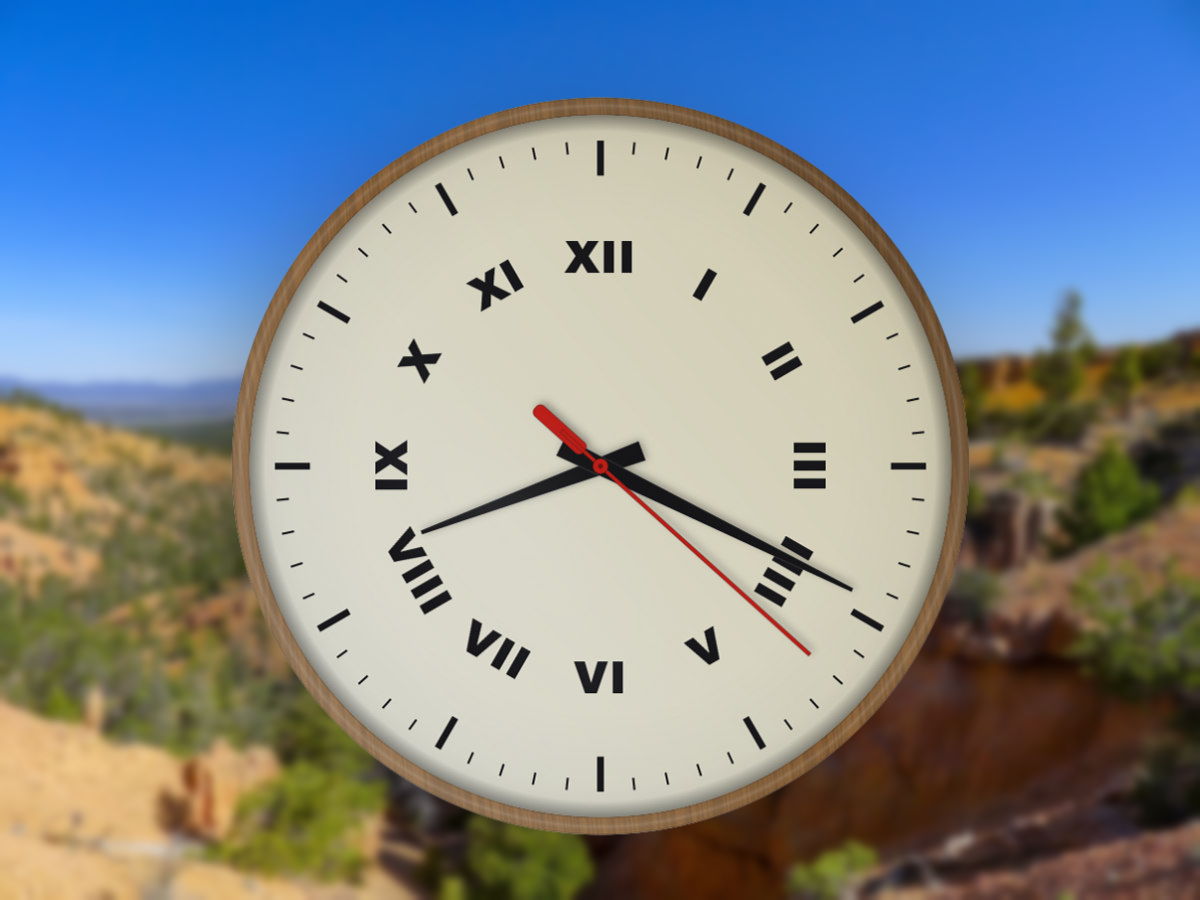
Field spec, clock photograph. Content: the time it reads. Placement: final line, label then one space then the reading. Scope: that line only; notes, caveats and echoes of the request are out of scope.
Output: 8:19:22
